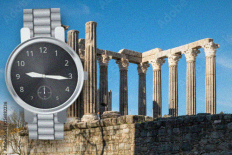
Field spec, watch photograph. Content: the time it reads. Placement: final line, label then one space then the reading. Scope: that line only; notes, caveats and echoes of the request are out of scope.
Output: 9:16
